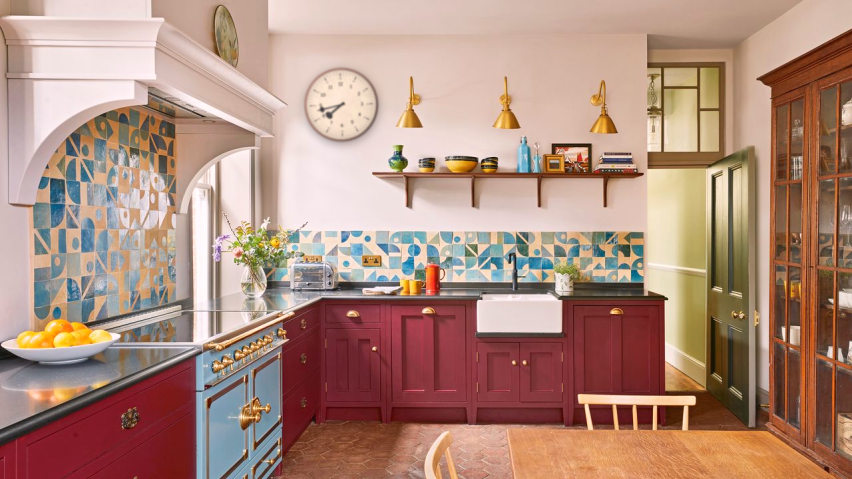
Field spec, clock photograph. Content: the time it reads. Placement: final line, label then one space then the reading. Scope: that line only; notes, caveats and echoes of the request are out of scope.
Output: 7:43
